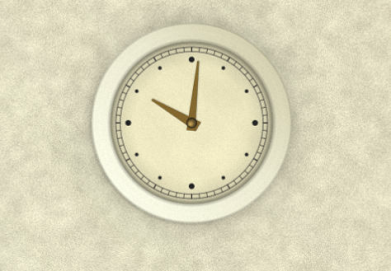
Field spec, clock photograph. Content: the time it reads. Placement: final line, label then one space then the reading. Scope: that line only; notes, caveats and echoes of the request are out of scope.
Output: 10:01
